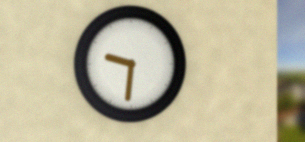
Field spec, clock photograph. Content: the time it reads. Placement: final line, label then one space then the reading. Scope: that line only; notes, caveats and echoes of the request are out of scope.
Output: 9:31
